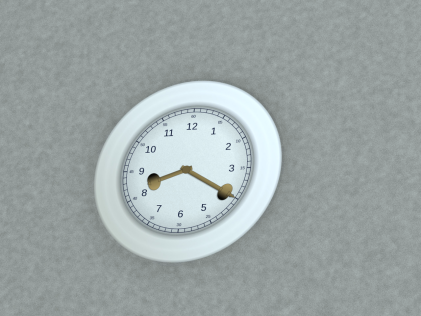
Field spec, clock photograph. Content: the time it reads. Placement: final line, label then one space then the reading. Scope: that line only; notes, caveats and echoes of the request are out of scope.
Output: 8:20
